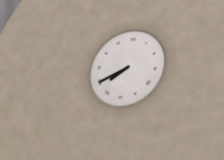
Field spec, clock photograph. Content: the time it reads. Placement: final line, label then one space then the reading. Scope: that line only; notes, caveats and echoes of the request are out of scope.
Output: 7:40
